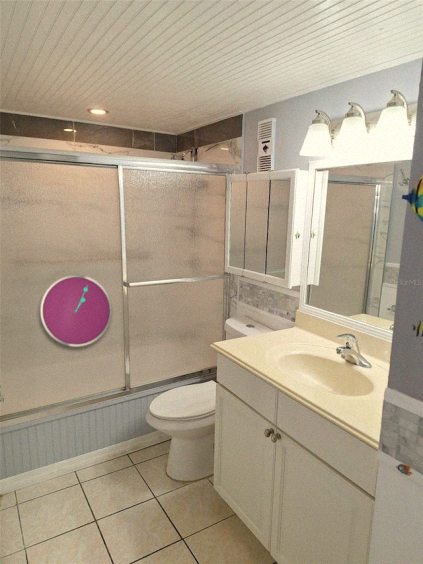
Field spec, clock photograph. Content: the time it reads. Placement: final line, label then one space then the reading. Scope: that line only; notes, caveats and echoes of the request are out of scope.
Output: 1:04
